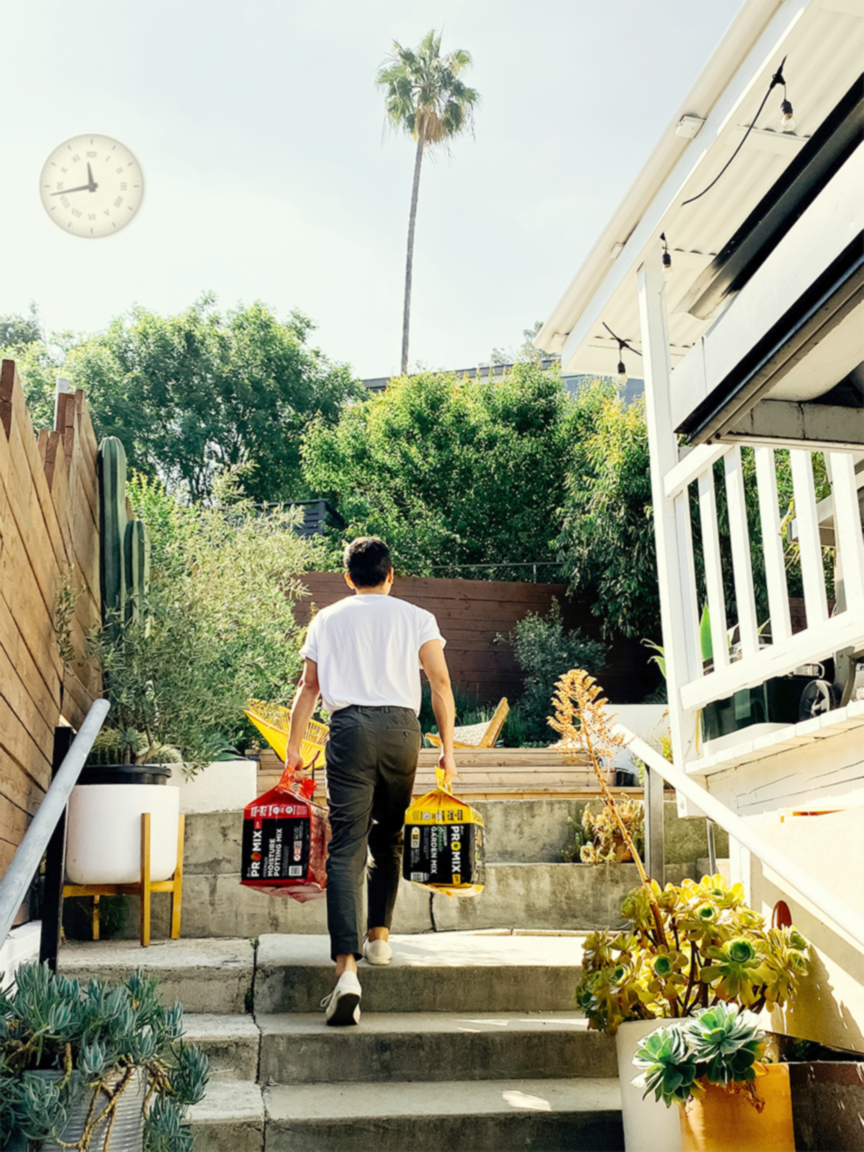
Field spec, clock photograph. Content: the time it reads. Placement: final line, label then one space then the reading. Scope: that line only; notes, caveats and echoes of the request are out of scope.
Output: 11:43
